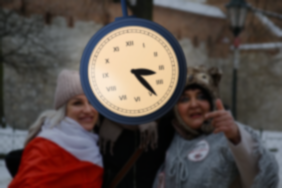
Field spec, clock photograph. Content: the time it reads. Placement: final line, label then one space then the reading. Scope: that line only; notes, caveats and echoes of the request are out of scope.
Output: 3:24
